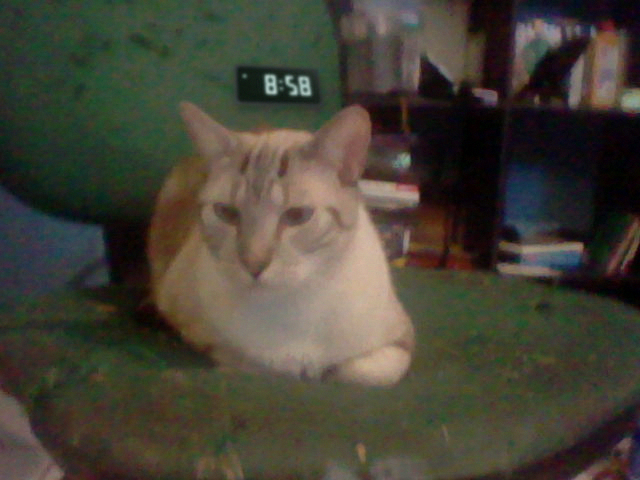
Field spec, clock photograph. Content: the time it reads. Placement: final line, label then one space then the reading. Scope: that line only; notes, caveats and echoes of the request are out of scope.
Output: 8:58
